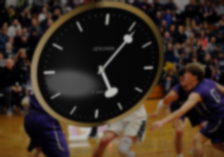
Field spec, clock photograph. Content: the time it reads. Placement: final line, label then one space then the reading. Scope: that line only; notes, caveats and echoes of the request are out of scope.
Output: 5:06
